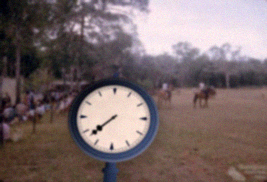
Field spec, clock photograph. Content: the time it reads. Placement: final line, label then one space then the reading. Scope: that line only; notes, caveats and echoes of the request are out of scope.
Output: 7:38
